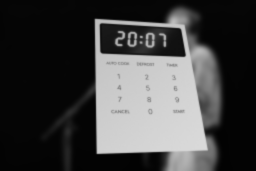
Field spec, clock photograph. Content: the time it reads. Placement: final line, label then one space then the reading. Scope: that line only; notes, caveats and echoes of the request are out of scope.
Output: 20:07
